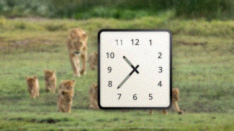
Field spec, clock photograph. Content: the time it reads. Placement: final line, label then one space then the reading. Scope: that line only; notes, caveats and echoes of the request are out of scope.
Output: 10:37
